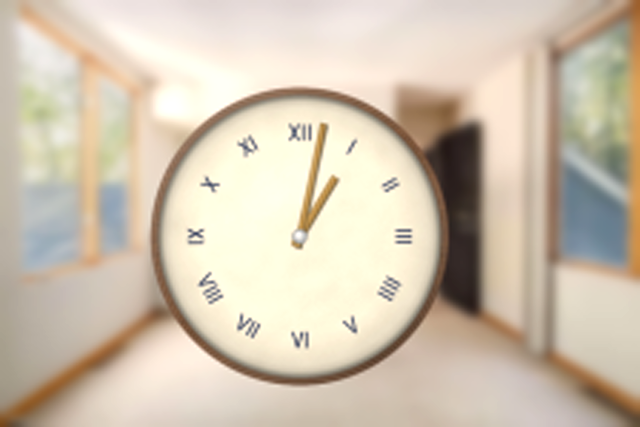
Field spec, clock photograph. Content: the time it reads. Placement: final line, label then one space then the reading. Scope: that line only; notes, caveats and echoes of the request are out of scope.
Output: 1:02
